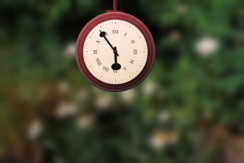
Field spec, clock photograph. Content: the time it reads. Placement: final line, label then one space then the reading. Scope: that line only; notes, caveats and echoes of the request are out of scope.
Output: 5:54
